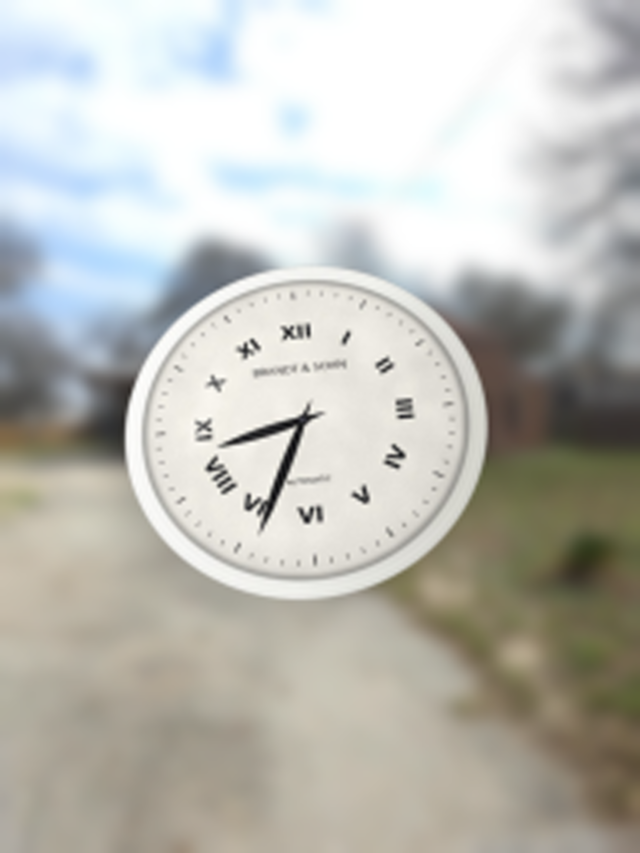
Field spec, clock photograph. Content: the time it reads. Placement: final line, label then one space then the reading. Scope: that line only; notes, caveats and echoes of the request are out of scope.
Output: 8:34
